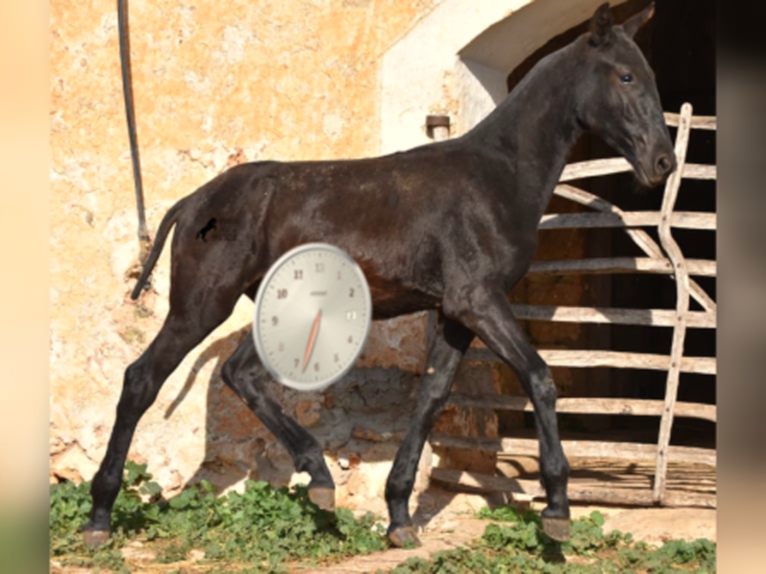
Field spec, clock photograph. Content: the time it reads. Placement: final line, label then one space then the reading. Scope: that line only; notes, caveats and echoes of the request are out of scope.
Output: 6:33
